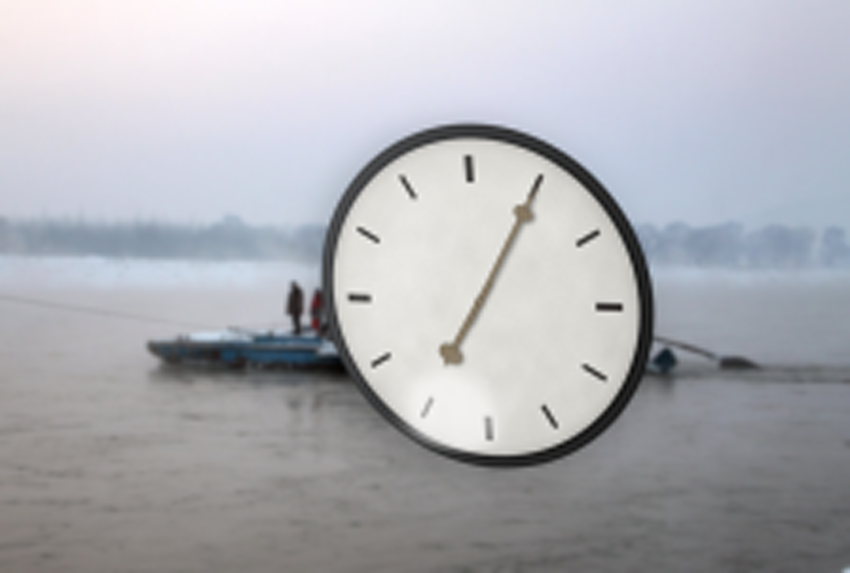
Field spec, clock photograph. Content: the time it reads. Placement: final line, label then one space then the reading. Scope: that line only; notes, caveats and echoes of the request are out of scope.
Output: 7:05
